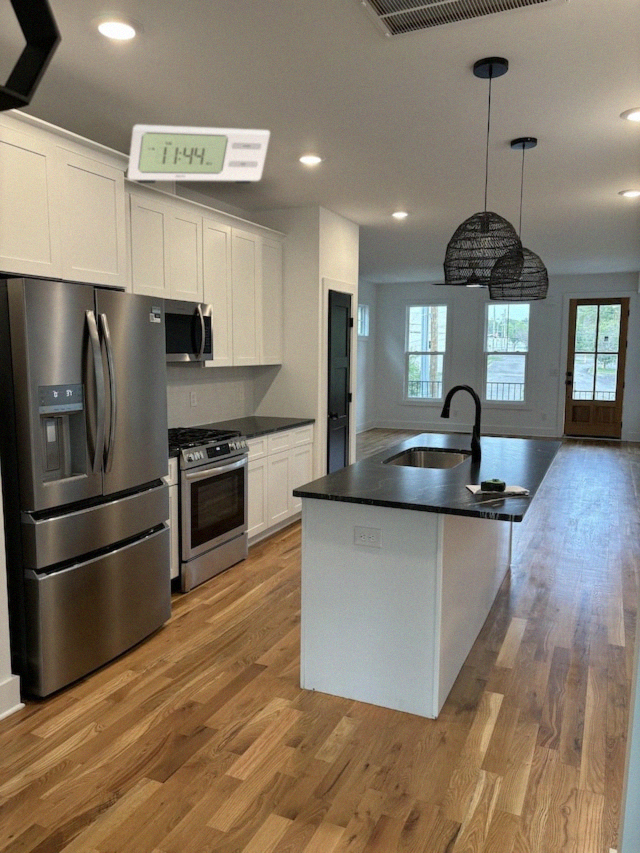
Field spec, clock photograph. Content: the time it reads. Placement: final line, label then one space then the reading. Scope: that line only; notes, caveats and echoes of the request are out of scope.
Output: 11:44
